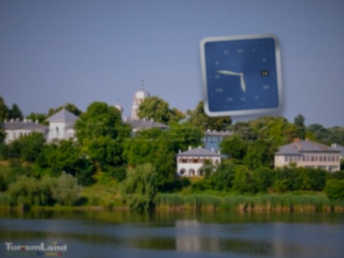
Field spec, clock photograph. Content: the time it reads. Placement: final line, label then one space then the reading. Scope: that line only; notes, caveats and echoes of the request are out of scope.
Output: 5:47
